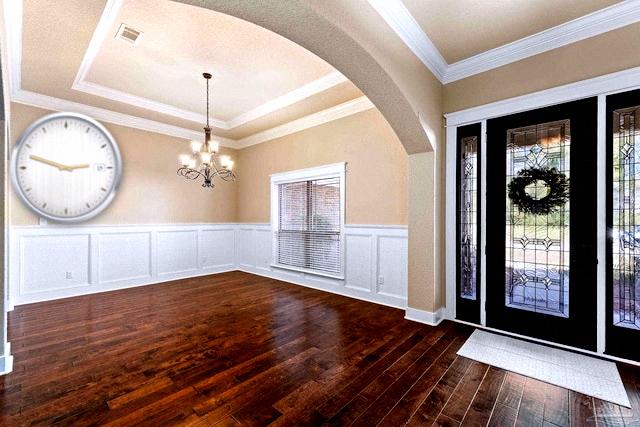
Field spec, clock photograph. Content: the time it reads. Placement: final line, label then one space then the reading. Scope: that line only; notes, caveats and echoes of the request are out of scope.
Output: 2:48
